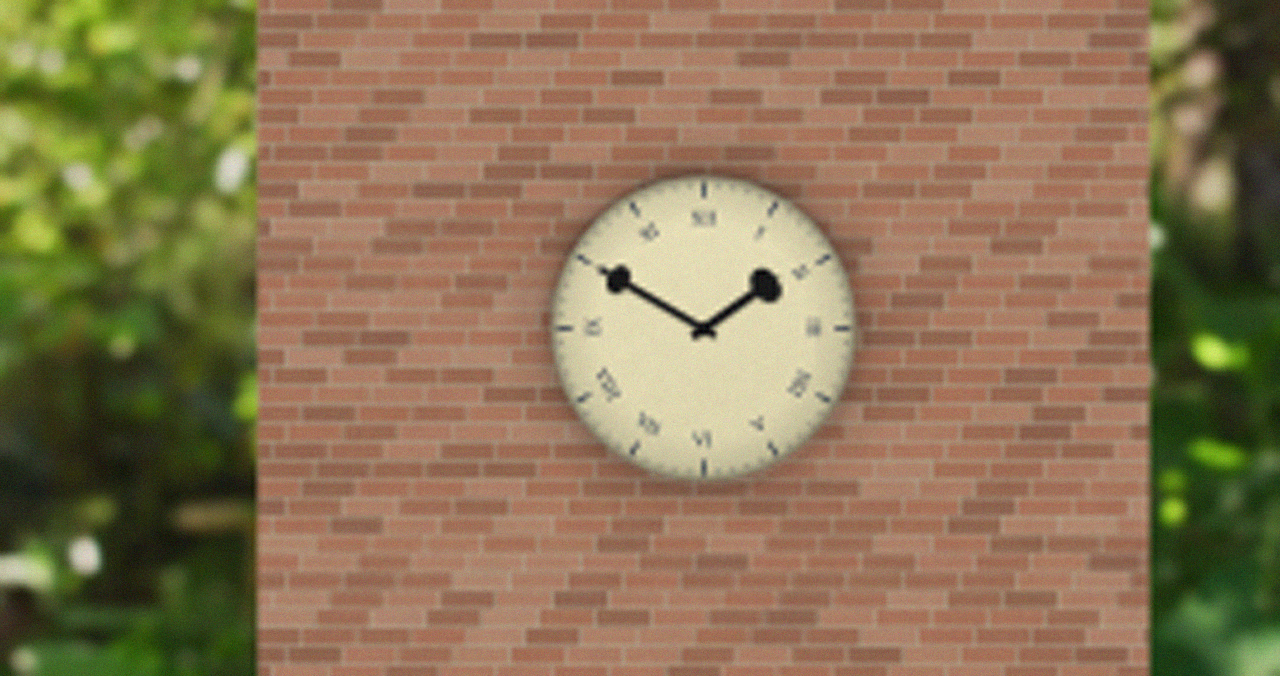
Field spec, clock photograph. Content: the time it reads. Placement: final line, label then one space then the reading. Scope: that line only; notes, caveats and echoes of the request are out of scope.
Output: 1:50
